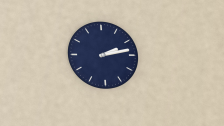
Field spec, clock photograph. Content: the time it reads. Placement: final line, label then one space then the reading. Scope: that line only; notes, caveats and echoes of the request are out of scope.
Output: 2:13
